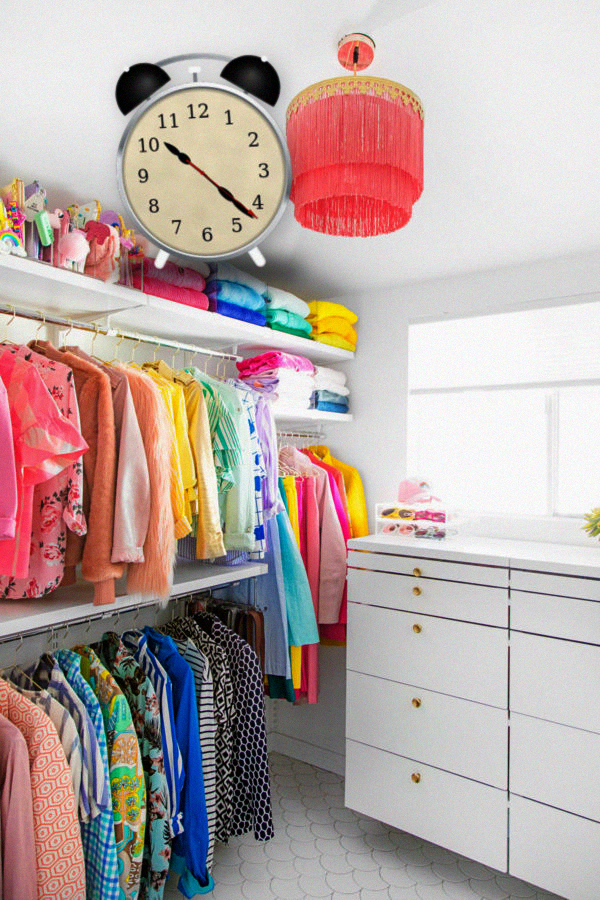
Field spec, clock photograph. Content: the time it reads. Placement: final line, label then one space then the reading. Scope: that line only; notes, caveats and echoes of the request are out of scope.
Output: 10:22:22
